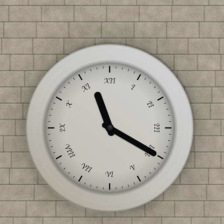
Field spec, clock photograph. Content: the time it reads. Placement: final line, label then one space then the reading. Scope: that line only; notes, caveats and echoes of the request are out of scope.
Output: 11:20
